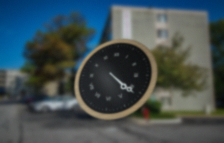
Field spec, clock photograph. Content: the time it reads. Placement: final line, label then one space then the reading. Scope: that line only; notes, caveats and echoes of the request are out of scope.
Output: 4:21
